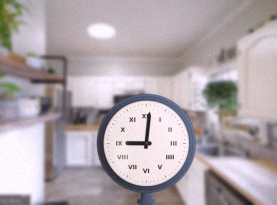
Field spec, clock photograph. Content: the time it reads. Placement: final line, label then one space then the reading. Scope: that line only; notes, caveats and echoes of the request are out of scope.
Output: 9:01
